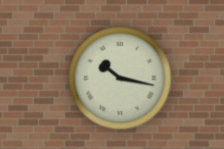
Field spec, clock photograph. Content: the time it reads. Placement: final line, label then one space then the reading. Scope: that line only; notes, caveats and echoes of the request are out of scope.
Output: 10:17
